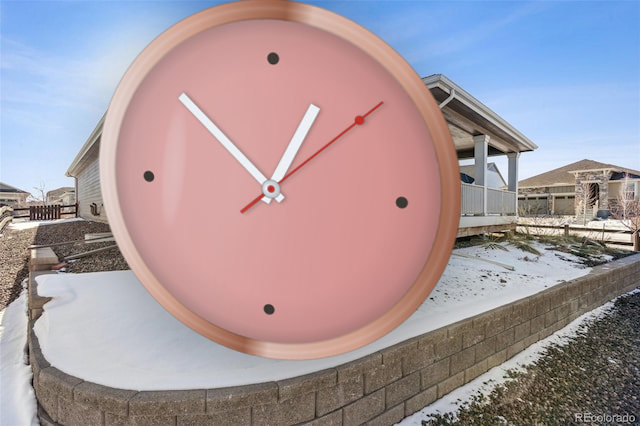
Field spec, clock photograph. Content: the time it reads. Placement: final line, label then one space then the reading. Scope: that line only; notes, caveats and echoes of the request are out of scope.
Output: 12:52:08
